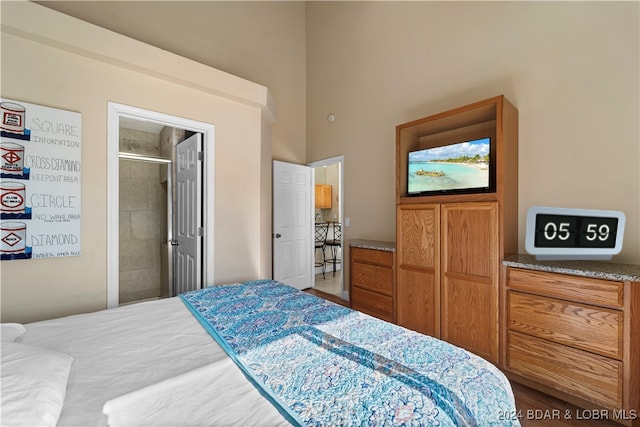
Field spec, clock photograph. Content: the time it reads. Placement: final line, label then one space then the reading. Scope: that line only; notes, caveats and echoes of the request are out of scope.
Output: 5:59
